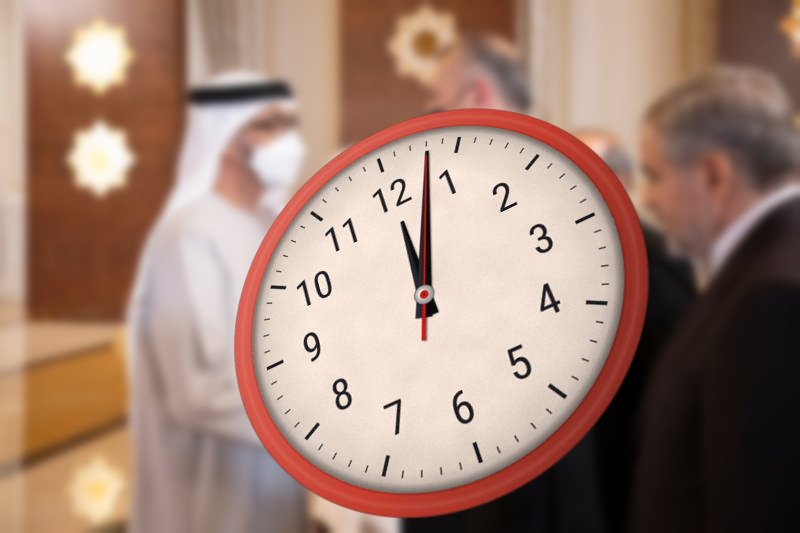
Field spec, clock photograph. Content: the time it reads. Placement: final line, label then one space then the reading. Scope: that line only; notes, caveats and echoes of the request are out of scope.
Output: 12:03:03
